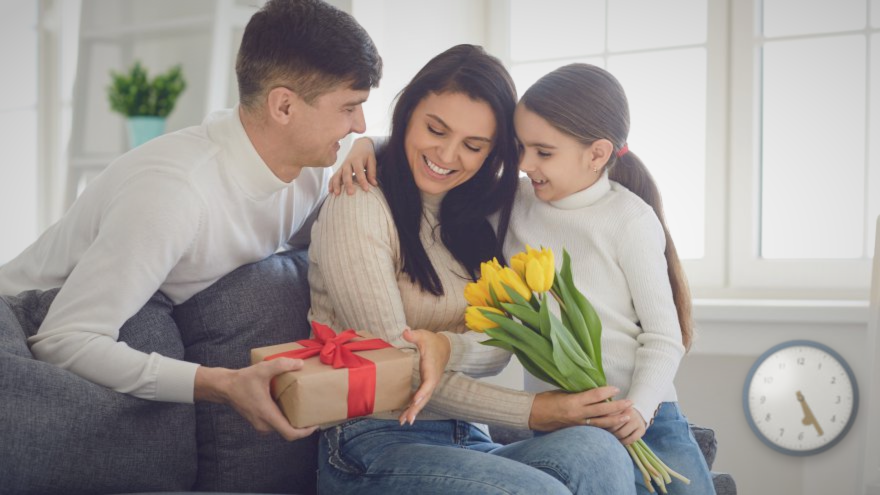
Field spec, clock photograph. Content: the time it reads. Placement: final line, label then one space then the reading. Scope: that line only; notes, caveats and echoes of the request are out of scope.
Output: 5:25
